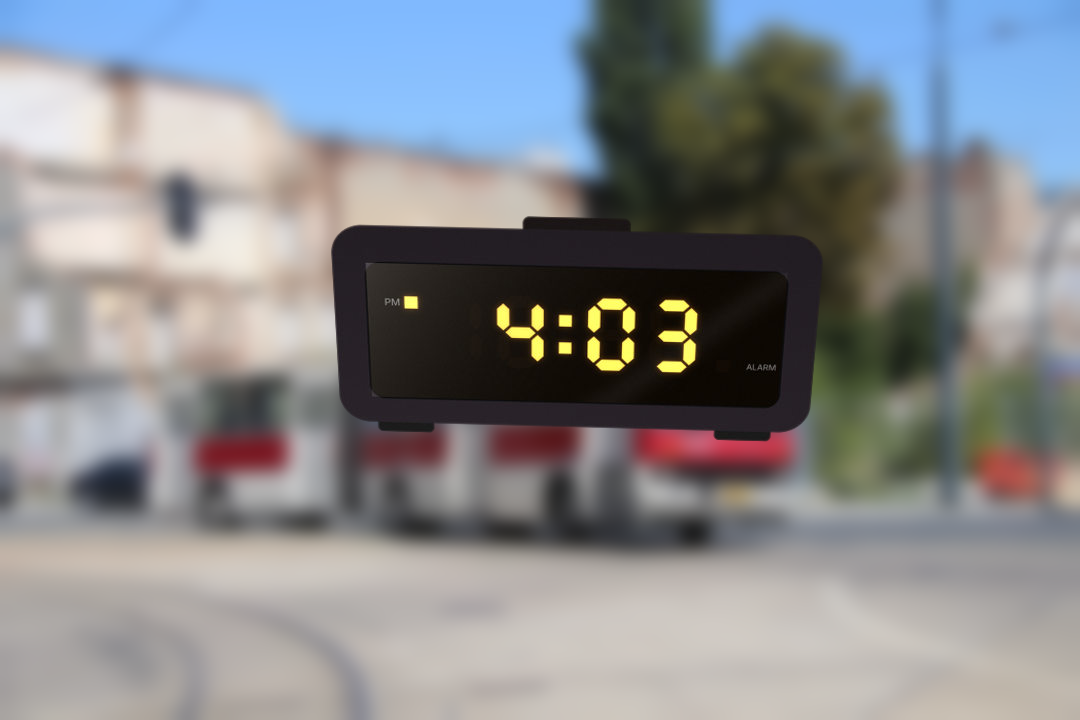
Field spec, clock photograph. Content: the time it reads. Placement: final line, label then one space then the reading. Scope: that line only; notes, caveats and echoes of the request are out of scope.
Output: 4:03
